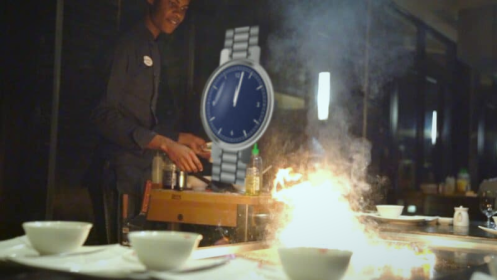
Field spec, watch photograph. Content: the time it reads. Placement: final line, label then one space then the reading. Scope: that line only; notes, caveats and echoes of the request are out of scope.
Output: 12:02
